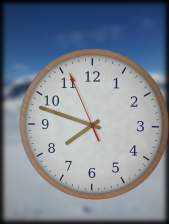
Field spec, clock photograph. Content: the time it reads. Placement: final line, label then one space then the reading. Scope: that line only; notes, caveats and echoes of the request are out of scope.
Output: 7:47:56
